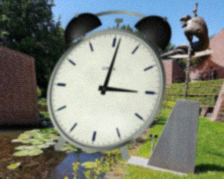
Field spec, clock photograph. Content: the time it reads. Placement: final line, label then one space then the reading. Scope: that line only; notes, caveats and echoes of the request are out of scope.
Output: 3:01
